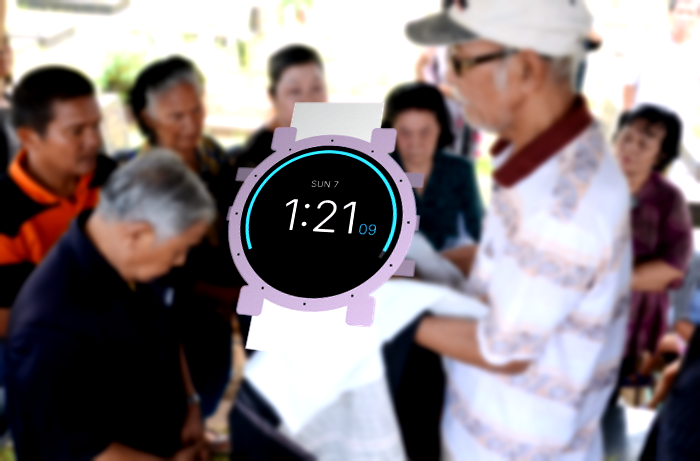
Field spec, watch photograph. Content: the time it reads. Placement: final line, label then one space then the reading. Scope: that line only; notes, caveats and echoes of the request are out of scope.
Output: 1:21:09
